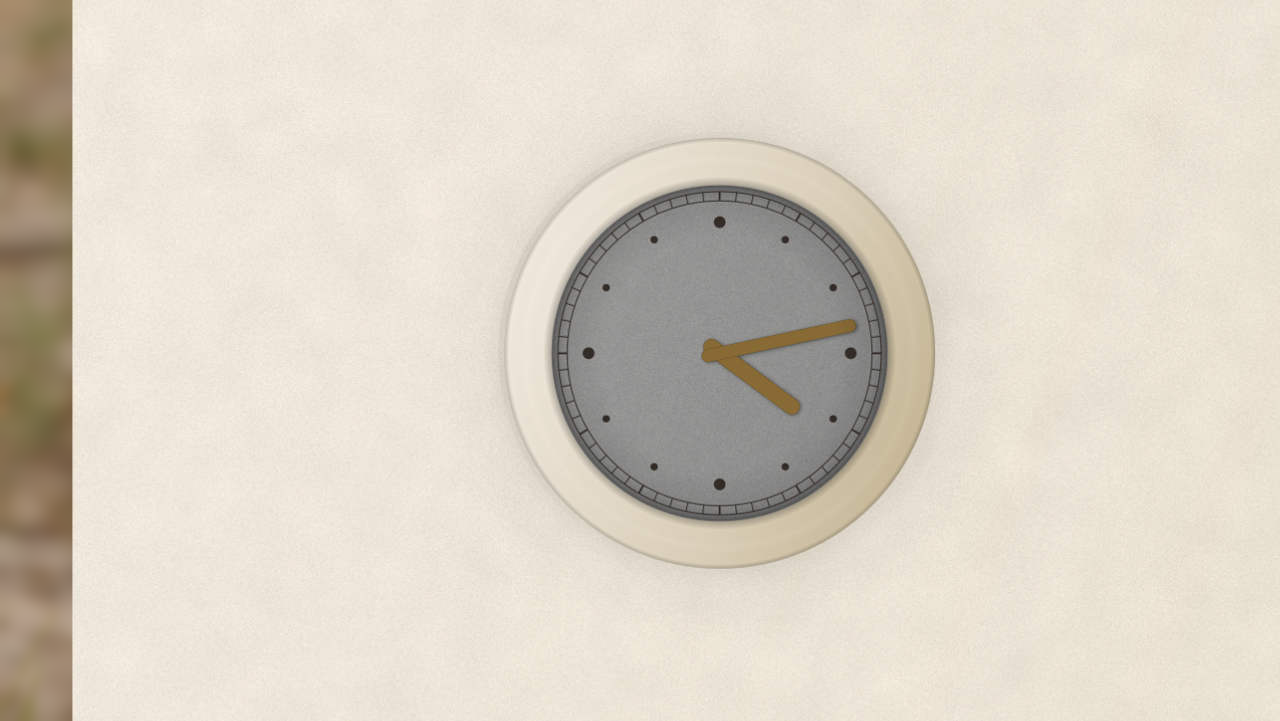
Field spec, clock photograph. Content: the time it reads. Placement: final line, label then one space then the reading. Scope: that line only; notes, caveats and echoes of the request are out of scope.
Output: 4:13
